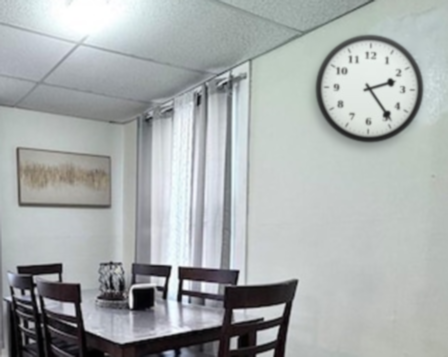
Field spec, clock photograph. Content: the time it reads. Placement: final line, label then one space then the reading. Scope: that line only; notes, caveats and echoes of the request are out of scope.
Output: 2:24
